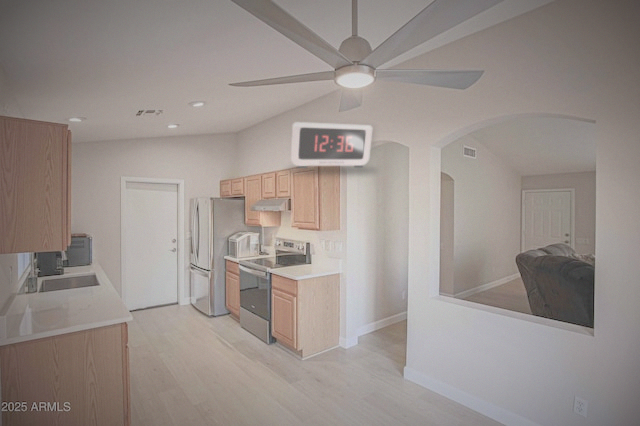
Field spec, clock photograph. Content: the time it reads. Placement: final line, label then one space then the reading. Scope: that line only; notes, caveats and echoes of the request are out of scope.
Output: 12:36
